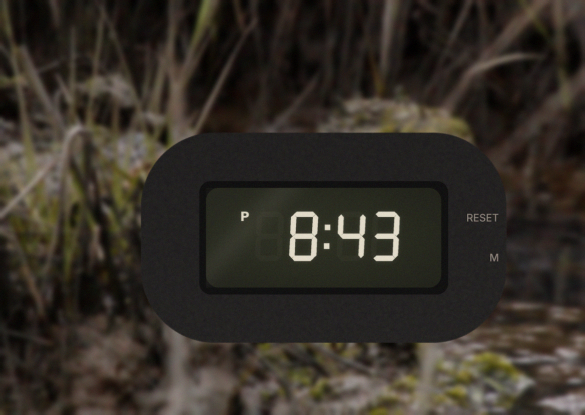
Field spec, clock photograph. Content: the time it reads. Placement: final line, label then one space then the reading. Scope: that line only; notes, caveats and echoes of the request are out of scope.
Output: 8:43
